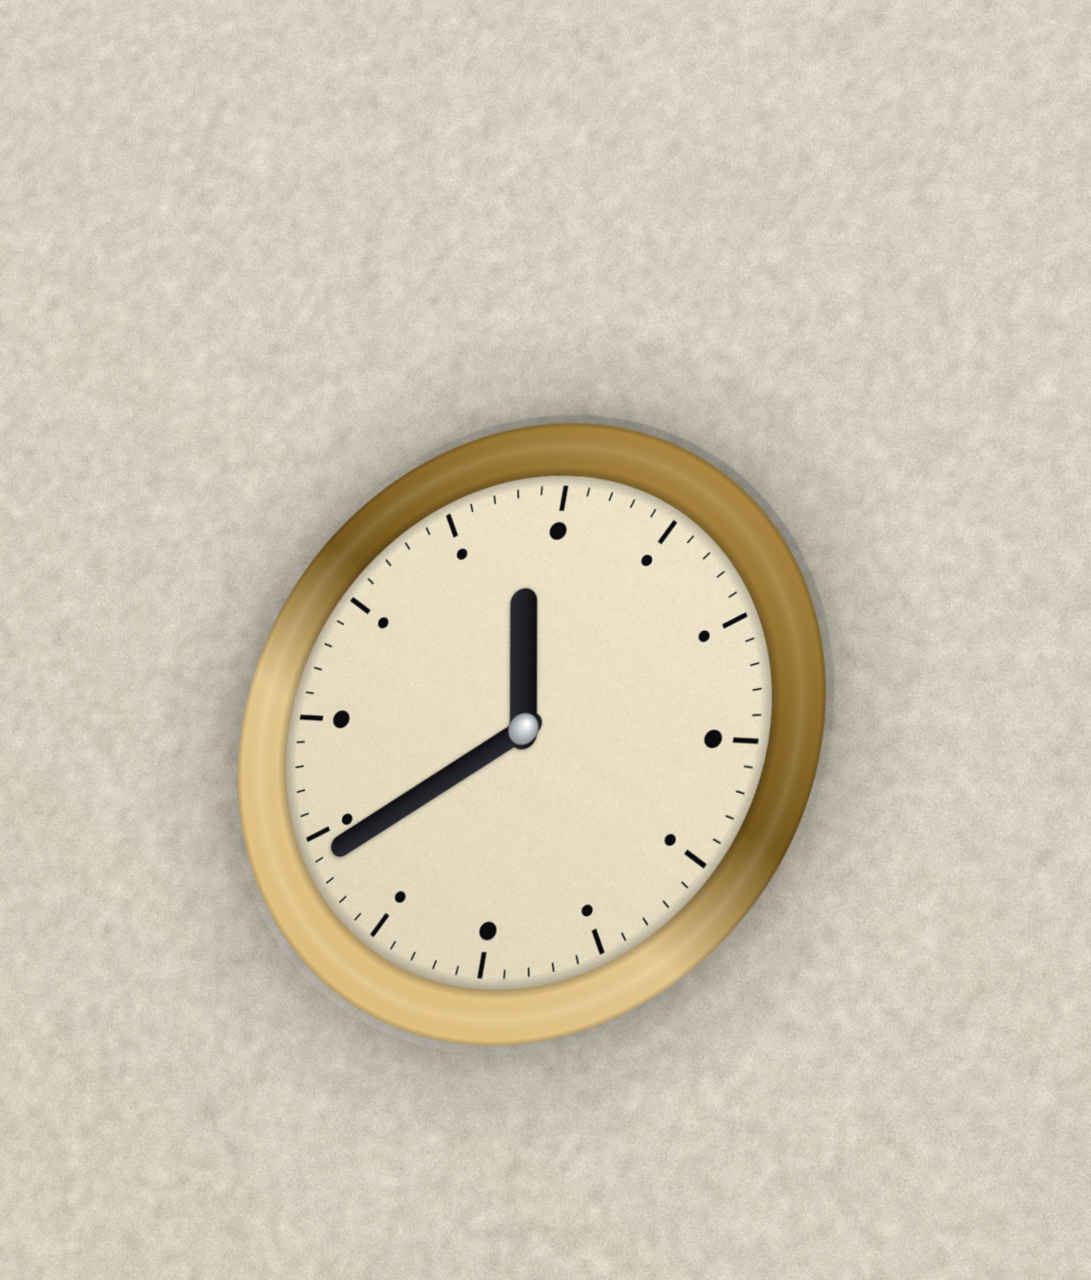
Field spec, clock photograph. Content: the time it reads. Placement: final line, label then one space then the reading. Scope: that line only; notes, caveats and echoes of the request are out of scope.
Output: 11:39
